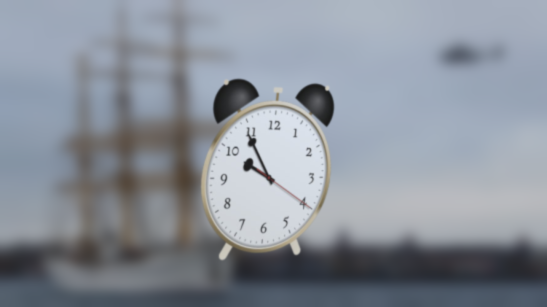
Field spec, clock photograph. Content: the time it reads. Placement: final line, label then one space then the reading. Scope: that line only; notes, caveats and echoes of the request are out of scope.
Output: 9:54:20
